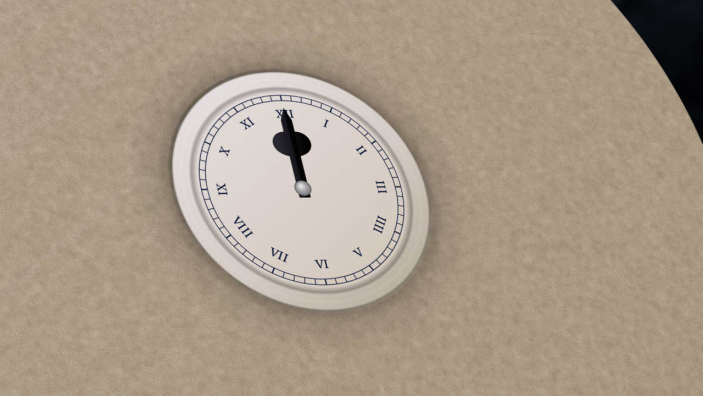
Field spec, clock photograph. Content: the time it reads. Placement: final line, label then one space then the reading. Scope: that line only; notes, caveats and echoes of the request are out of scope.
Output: 12:00
